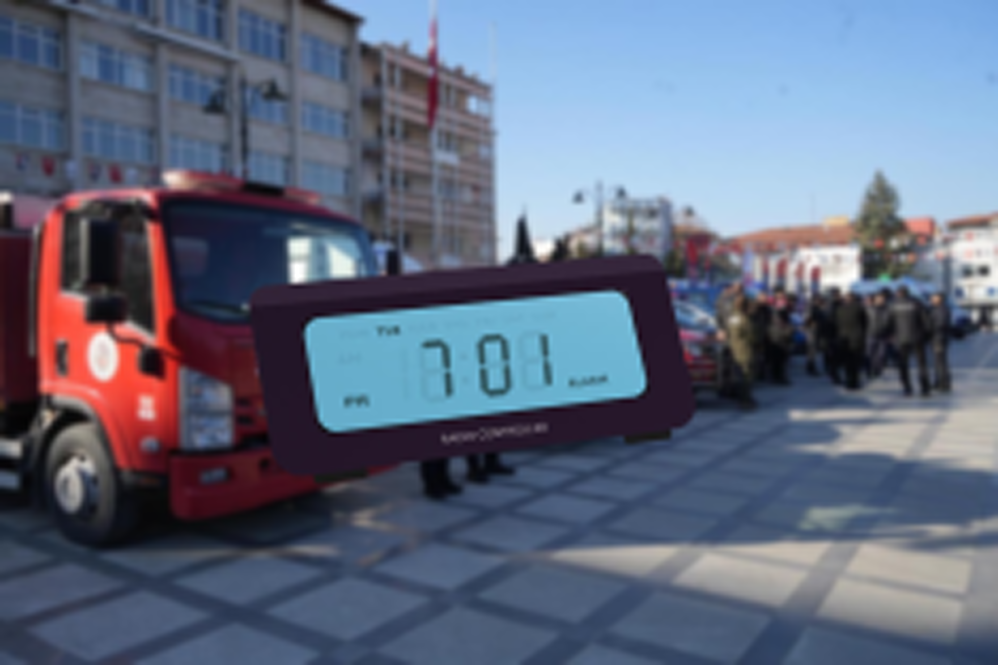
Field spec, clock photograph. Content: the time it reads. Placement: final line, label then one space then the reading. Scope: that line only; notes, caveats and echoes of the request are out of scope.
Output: 7:01
